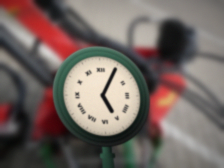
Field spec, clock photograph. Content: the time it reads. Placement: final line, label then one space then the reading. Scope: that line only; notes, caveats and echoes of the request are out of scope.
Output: 5:05
